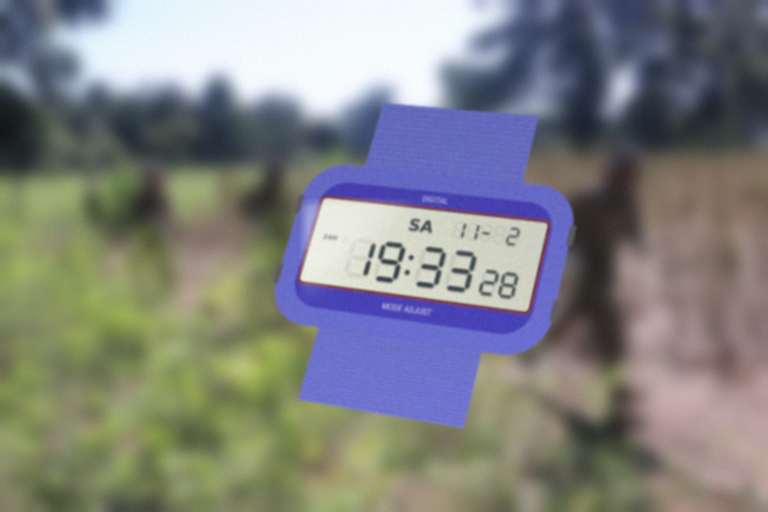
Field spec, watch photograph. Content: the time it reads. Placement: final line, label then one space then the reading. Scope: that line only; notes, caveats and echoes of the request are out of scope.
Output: 19:33:28
